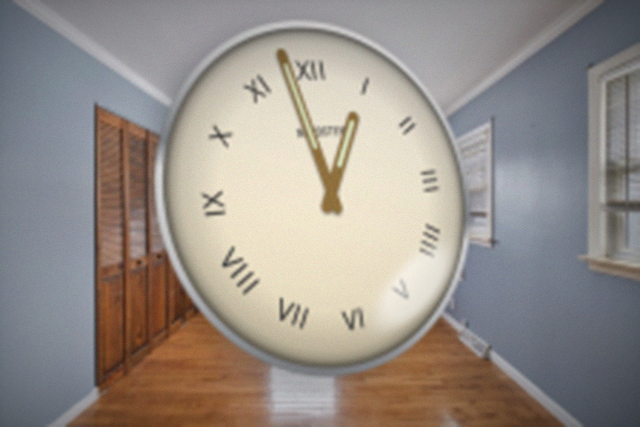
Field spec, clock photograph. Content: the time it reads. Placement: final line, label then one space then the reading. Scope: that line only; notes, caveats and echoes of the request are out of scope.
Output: 12:58
